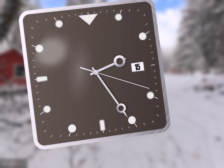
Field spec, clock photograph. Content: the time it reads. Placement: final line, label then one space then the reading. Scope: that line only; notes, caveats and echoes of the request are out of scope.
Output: 2:25:19
